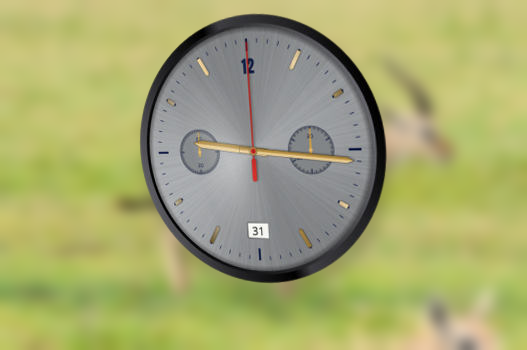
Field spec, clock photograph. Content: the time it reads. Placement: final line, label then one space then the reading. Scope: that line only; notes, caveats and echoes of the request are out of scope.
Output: 9:16
